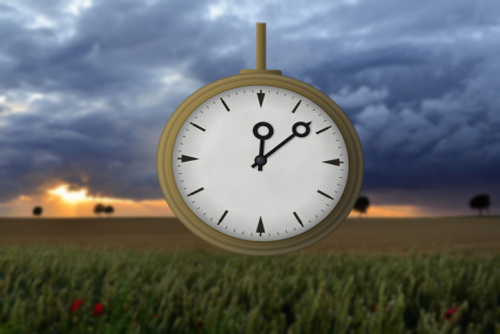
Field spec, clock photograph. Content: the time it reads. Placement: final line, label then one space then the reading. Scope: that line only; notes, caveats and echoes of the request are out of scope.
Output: 12:08
